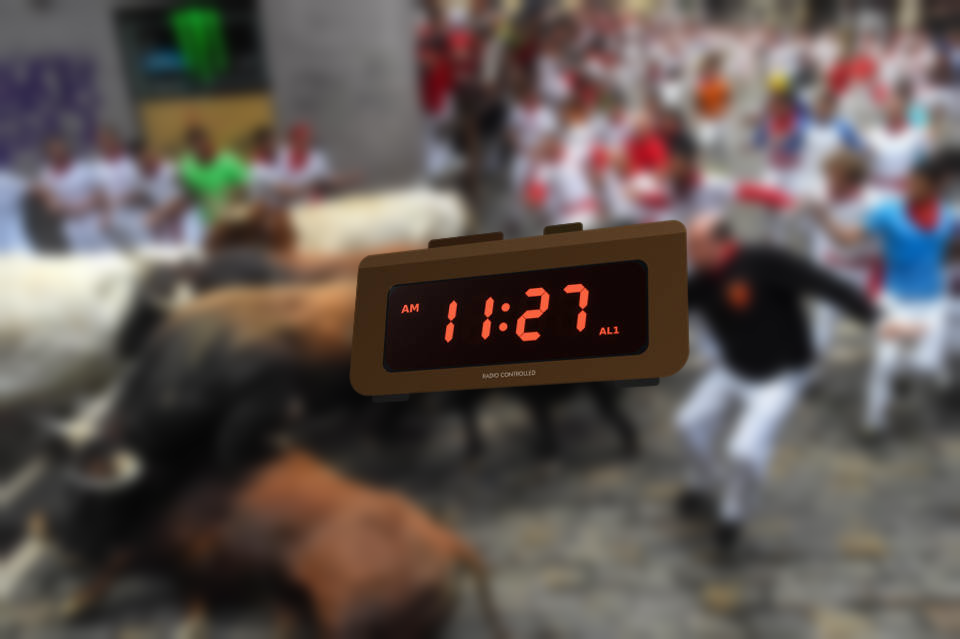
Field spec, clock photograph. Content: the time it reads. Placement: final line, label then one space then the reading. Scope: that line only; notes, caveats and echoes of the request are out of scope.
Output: 11:27
